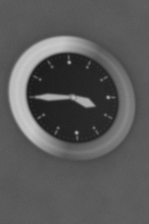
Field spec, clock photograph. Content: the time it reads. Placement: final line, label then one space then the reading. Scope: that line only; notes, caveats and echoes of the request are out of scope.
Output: 3:45
